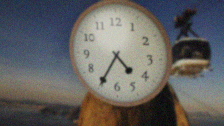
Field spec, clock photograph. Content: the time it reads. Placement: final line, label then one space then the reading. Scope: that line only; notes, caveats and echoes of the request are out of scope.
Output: 4:35
